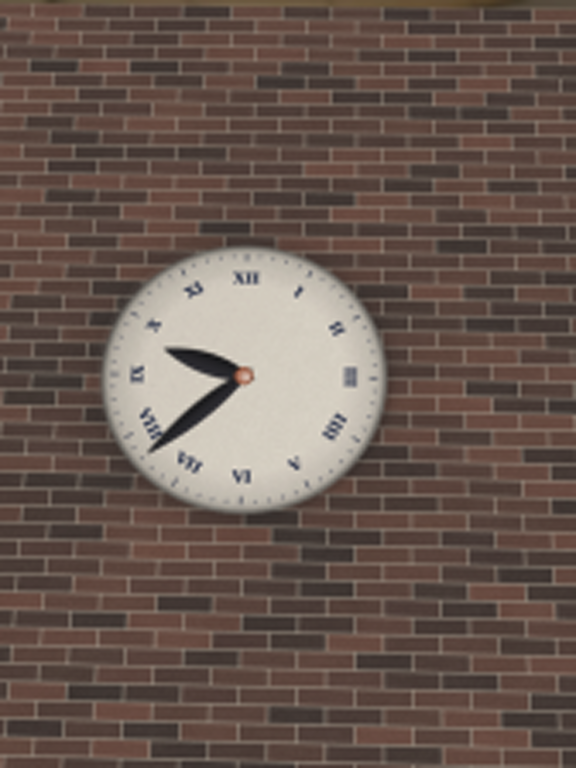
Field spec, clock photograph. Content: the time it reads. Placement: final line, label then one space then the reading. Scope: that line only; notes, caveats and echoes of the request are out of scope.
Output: 9:38
